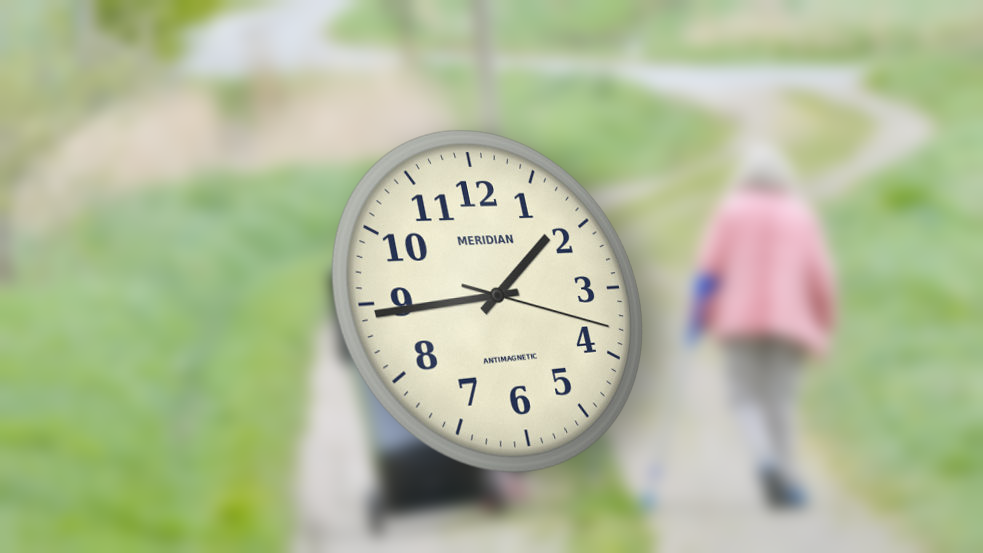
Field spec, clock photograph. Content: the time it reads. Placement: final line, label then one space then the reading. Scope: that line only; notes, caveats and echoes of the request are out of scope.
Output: 1:44:18
